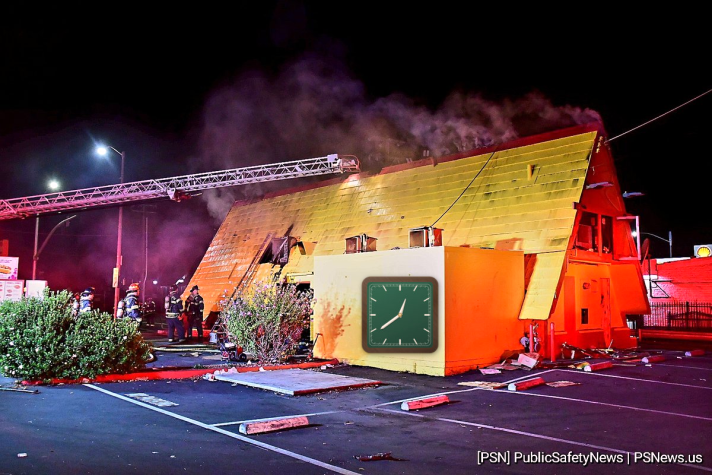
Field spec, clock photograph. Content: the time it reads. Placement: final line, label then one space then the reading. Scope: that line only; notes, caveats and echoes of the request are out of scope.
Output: 12:39
